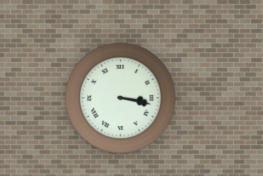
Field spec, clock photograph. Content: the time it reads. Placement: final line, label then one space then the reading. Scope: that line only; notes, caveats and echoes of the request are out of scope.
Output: 3:17
